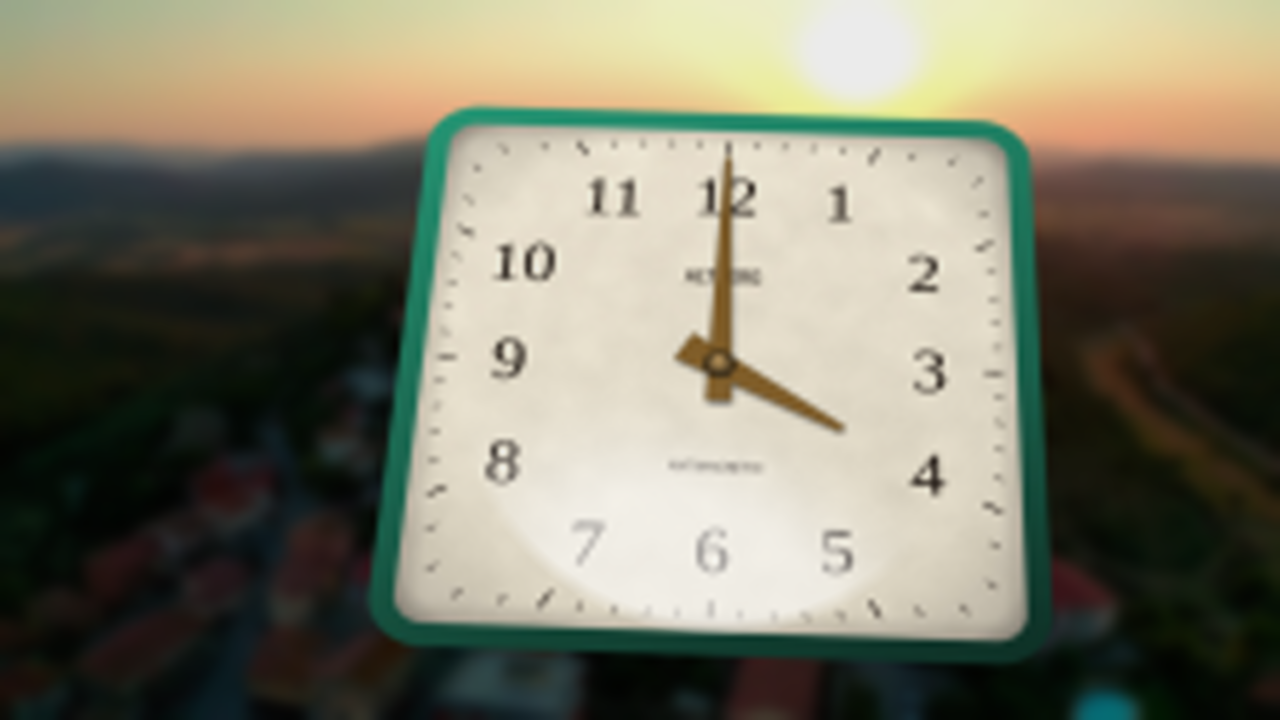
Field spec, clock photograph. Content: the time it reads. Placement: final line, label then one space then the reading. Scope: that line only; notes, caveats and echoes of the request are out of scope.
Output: 4:00
